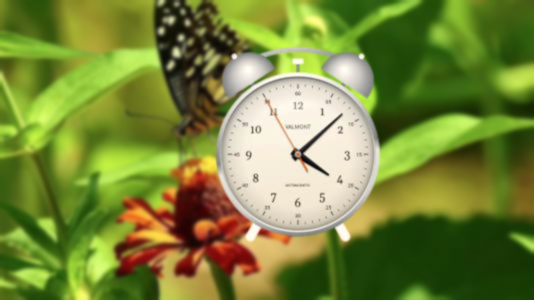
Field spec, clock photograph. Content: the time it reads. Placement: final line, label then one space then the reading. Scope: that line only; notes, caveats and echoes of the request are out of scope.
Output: 4:07:55
